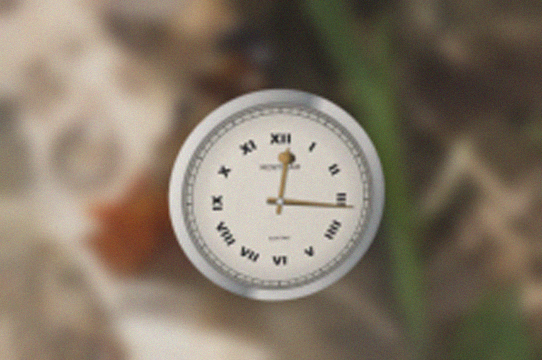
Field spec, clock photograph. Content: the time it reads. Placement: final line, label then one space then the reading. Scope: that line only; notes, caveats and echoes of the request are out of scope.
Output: 12:16
